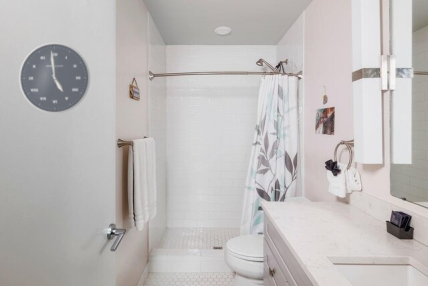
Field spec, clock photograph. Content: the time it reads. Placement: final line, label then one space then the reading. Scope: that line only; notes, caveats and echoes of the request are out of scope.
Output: 4:59
